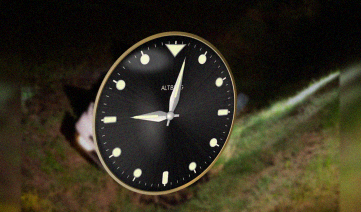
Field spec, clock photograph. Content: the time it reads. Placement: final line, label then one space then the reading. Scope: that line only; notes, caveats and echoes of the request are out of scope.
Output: 9:02
